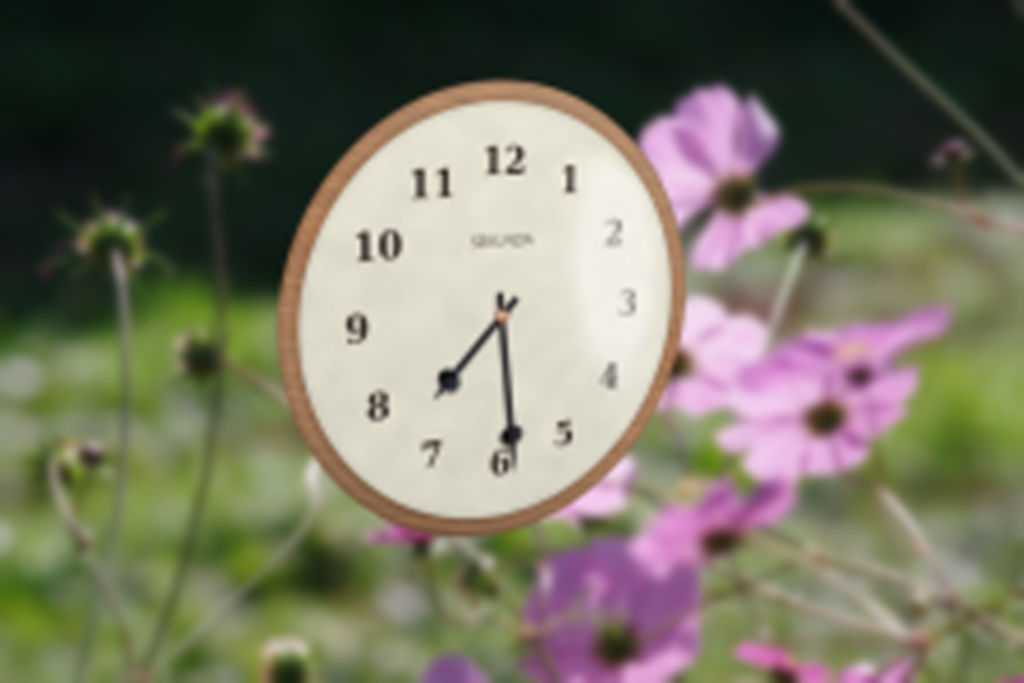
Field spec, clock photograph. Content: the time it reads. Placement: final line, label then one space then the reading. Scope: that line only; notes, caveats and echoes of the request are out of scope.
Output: 7:29
